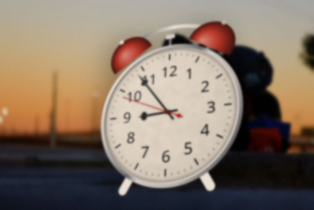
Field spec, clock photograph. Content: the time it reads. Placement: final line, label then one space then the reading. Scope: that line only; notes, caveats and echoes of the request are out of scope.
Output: 8:53:49
